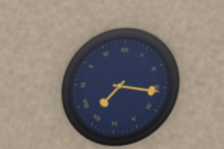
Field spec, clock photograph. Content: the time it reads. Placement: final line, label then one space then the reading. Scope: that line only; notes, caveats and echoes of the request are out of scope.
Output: 7:16
